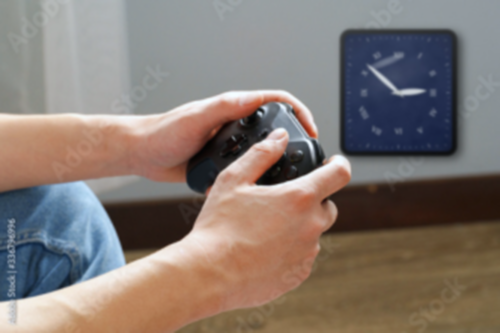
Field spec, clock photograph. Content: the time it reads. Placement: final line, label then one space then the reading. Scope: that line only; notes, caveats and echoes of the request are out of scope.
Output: 2:52
